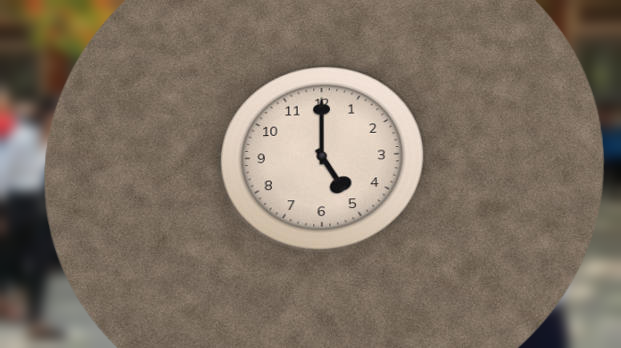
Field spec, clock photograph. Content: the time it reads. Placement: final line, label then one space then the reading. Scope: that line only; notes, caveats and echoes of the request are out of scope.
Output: 5:00
